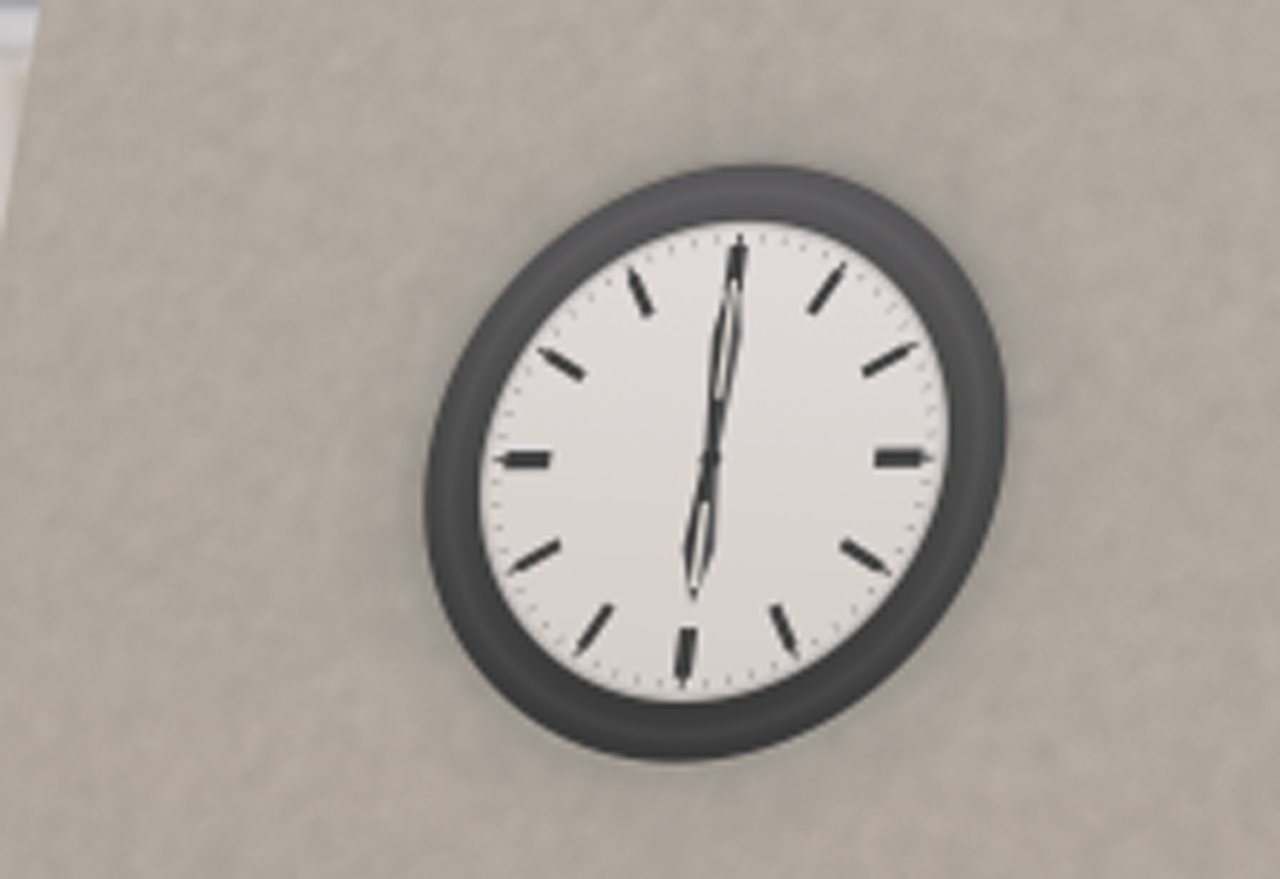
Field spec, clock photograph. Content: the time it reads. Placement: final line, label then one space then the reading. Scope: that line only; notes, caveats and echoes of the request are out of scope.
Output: 6:00
